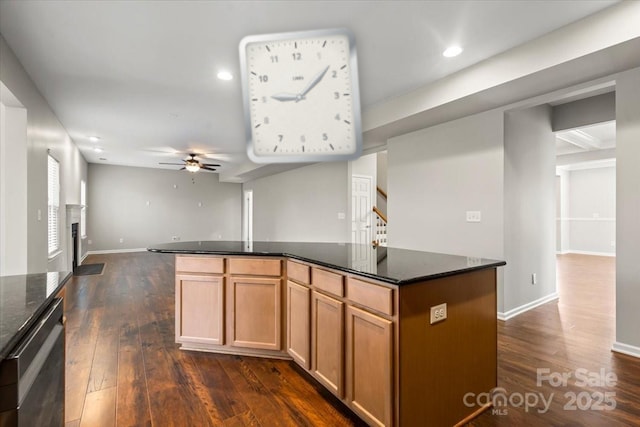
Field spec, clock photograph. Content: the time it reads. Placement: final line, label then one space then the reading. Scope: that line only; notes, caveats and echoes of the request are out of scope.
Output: 9:08
